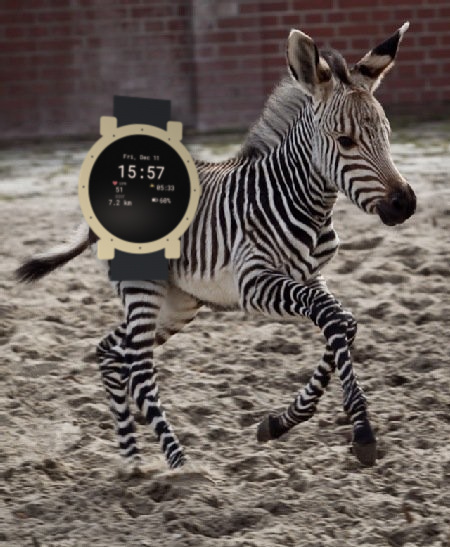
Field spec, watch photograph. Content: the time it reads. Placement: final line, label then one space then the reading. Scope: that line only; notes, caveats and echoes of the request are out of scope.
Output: 15:57
